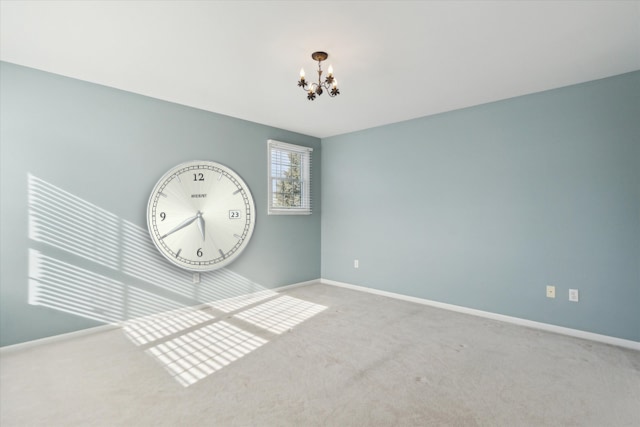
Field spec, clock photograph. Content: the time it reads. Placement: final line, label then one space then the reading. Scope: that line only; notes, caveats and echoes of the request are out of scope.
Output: 5:40
